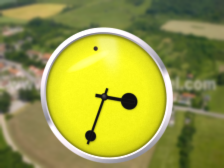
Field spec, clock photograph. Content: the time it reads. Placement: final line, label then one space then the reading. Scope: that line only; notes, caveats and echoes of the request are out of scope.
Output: 3:35
